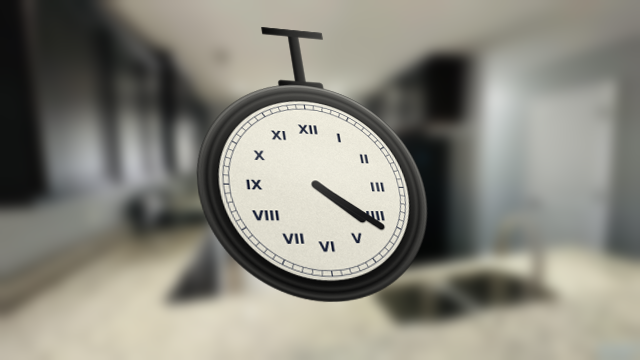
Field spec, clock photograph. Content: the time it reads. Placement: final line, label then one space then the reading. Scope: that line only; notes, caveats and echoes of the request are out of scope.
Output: 4:21
